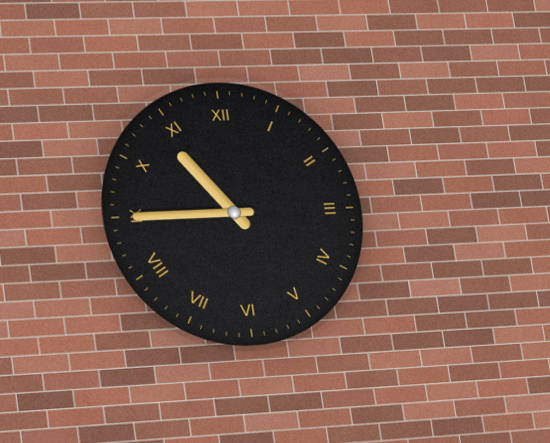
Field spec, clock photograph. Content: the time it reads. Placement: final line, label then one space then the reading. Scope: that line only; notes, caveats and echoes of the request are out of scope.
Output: 10:45
